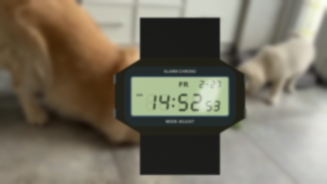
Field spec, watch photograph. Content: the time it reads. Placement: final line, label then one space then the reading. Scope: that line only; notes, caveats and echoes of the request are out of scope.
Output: 14:52:53
